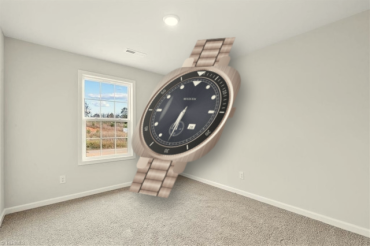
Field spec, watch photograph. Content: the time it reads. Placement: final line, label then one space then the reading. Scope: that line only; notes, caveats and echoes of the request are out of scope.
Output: 6:31
